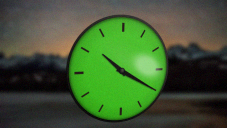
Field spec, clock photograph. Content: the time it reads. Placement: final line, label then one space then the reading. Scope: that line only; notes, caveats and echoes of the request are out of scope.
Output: 10:20
